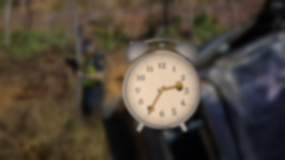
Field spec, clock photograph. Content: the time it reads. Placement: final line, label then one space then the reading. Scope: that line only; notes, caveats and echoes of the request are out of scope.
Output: 2:35
